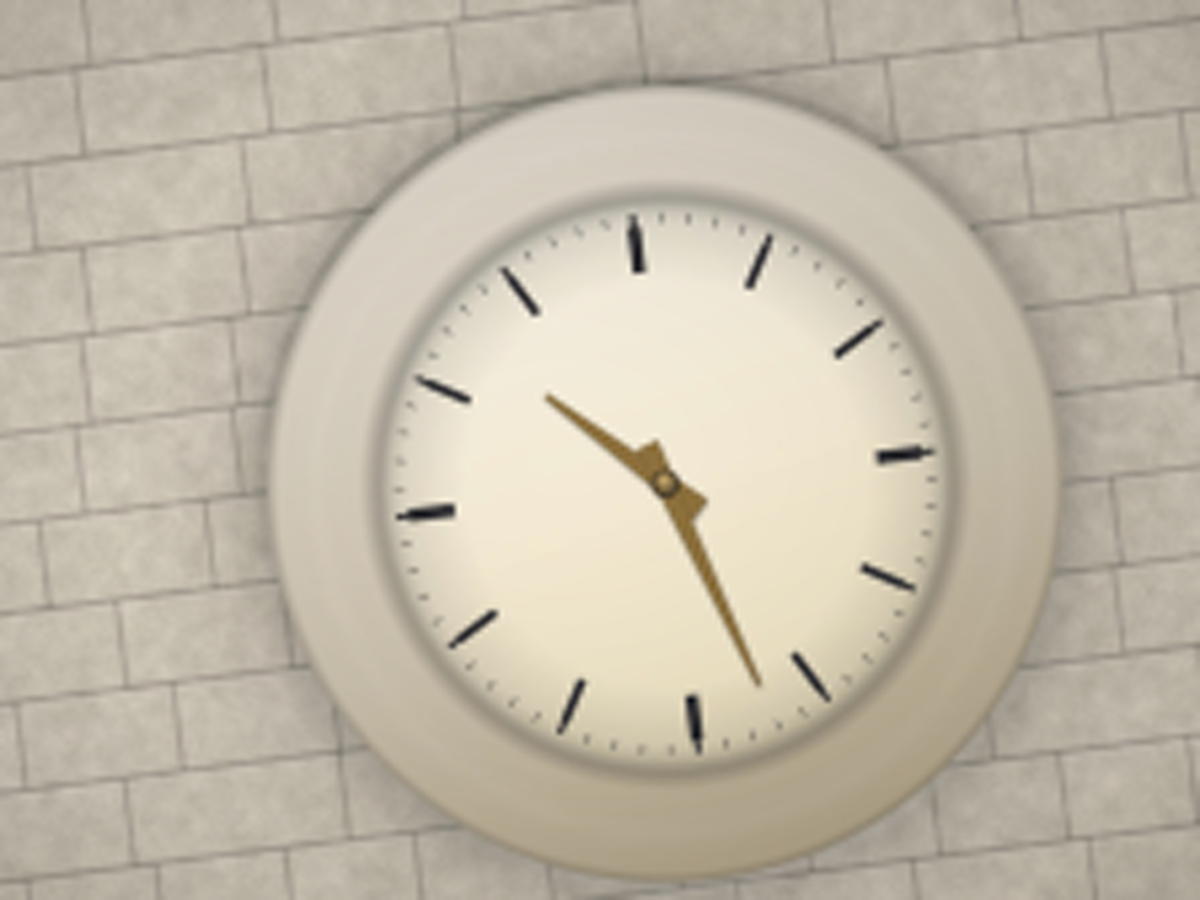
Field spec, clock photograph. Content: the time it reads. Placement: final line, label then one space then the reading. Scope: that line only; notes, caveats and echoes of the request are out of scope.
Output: 10:27
